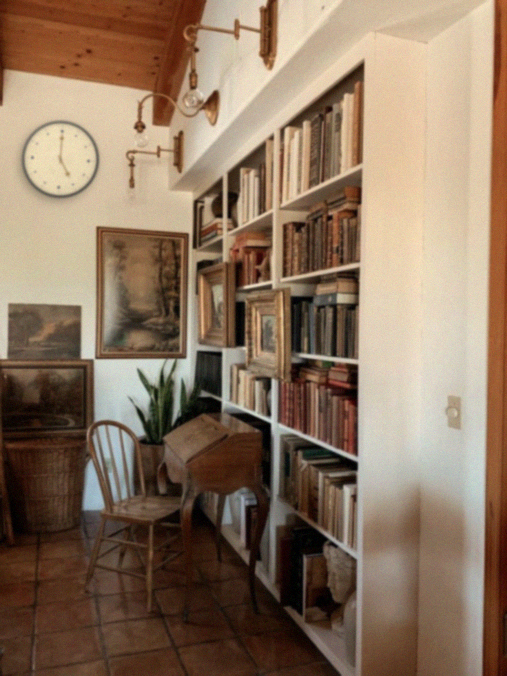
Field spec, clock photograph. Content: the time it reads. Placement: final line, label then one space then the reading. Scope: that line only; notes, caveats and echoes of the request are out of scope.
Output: 5:00
